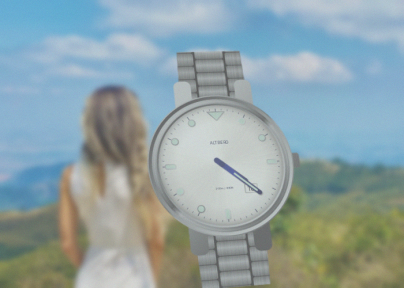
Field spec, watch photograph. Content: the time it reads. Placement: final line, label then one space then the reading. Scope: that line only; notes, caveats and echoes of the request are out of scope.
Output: 4:22
